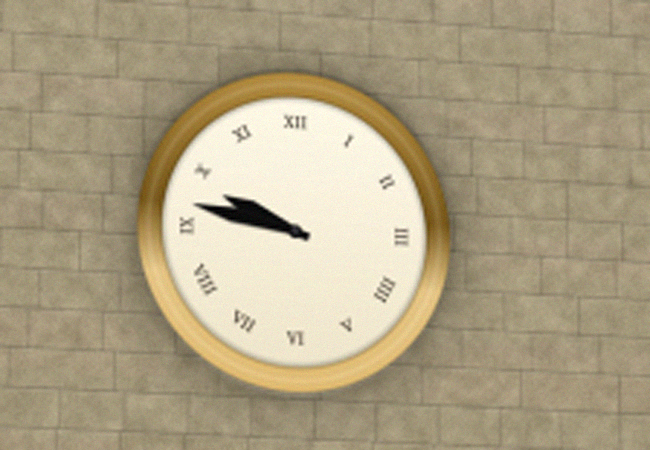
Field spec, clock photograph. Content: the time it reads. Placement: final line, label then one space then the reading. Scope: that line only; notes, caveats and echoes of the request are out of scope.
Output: 9:47
